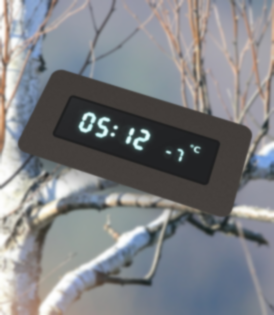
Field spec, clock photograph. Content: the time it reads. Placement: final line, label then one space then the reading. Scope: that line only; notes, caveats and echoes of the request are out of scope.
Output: 5:12
